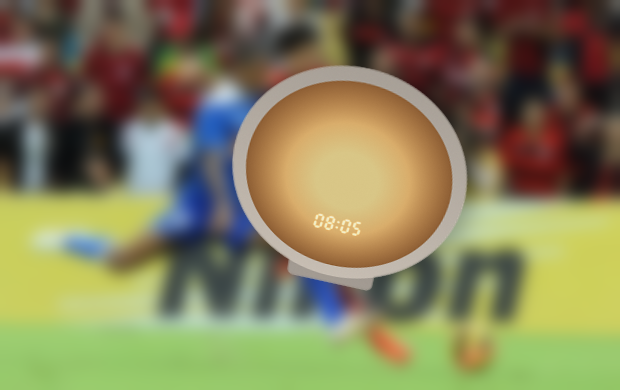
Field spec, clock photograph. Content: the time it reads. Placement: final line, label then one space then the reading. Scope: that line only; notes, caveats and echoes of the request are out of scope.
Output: 8:05
